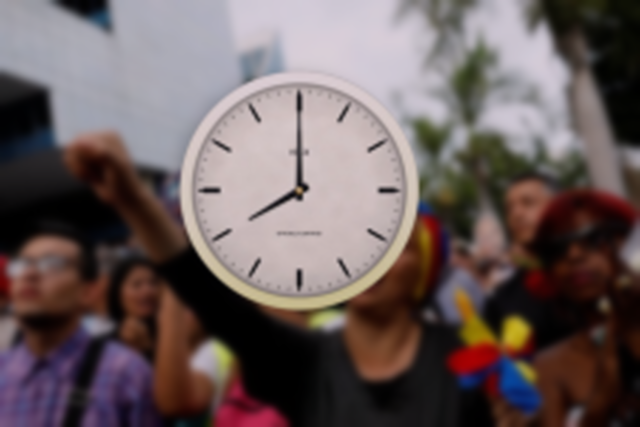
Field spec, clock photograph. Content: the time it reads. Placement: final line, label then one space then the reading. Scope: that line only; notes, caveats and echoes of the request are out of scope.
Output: 8:00
